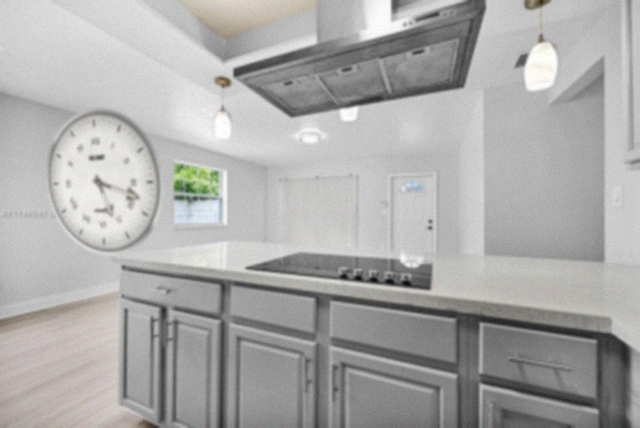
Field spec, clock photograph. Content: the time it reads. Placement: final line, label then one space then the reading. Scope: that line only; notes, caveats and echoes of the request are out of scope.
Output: 5:18
